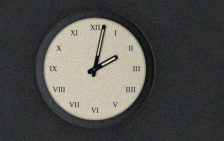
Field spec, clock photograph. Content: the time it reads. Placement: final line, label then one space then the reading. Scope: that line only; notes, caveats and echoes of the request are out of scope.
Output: 2:02
